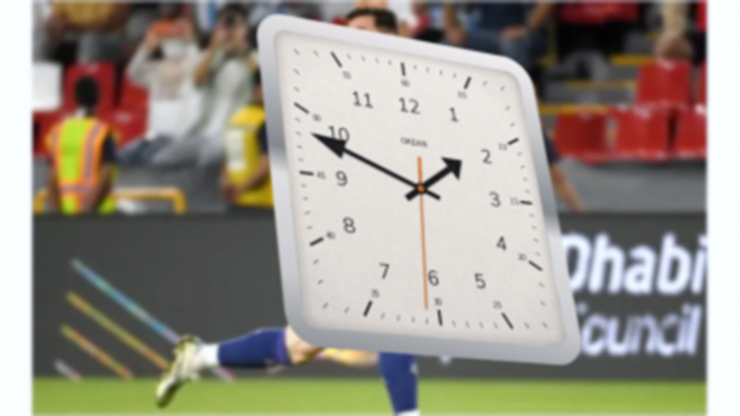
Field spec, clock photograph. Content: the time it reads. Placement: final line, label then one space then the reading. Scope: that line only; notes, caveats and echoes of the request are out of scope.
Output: 1:48:31
